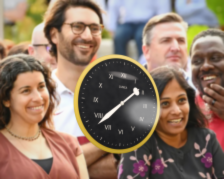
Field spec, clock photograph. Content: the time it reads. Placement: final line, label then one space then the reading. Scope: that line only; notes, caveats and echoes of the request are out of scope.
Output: 1:38
